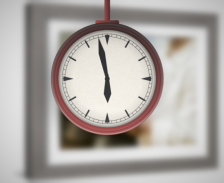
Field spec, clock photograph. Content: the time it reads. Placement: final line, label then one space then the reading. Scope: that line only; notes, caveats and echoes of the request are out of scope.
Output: 5:58
